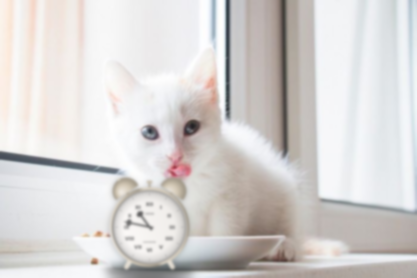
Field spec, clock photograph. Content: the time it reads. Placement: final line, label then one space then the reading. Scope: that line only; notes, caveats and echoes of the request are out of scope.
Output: 10:47
